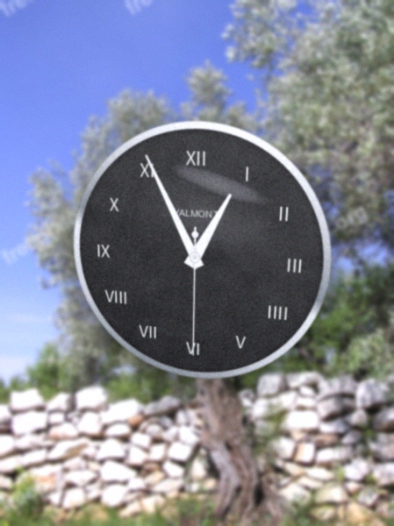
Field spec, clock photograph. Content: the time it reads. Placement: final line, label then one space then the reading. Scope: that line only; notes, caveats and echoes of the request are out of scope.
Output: 12:55:30
